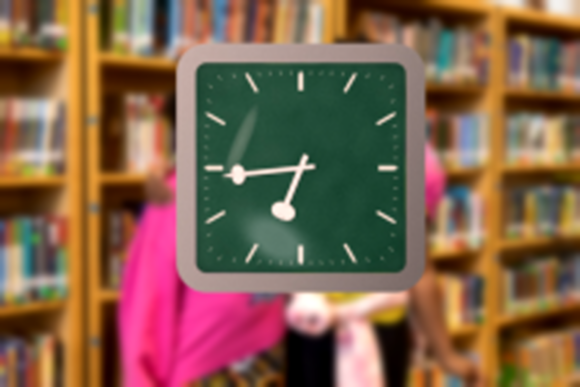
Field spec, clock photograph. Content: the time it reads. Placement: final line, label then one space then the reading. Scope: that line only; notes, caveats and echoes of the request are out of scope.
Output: 6:44
